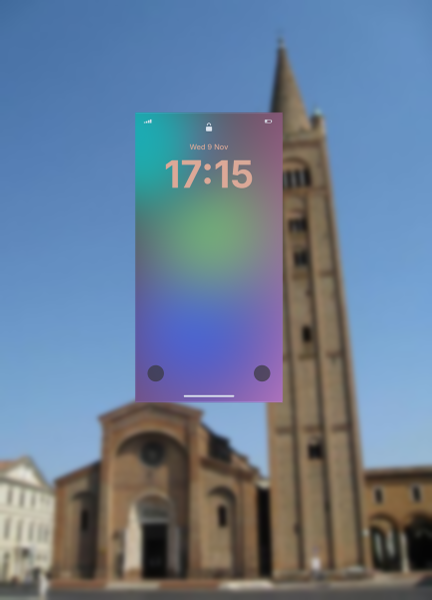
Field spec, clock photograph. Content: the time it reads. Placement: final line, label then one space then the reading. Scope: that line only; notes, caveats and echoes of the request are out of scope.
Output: 17:15
